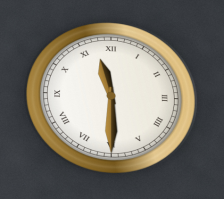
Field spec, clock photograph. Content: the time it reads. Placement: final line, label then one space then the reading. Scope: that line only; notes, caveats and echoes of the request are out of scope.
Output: 11:30
